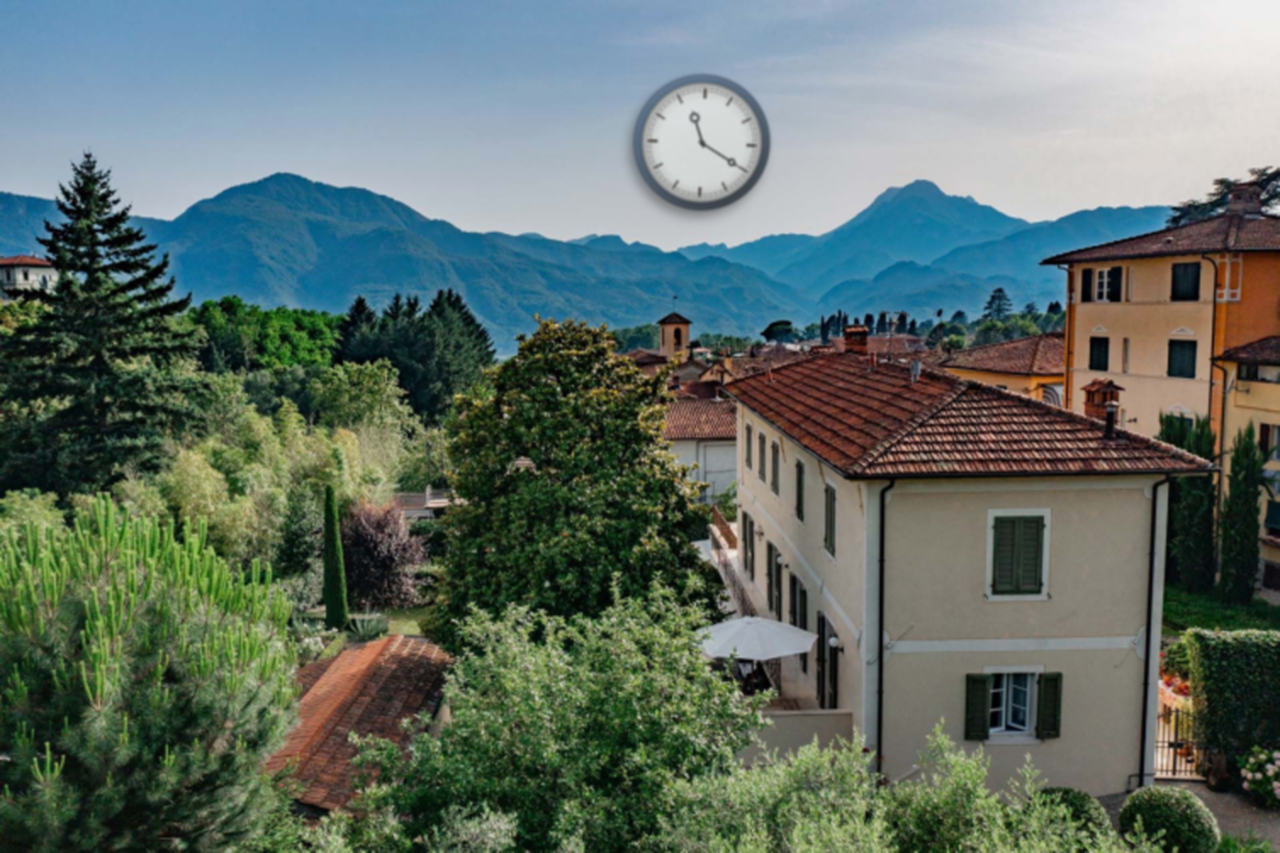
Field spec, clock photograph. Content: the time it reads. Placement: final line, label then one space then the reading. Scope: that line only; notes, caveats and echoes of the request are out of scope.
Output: 11:20
